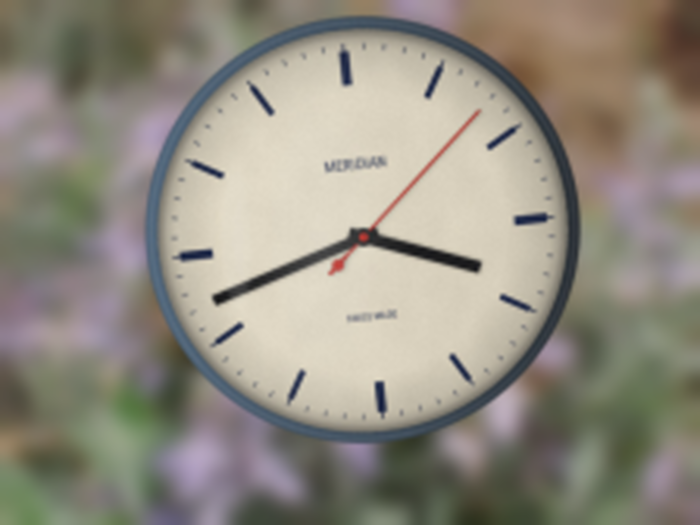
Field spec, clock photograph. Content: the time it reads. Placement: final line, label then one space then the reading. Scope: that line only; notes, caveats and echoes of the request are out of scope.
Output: 3:42:08
